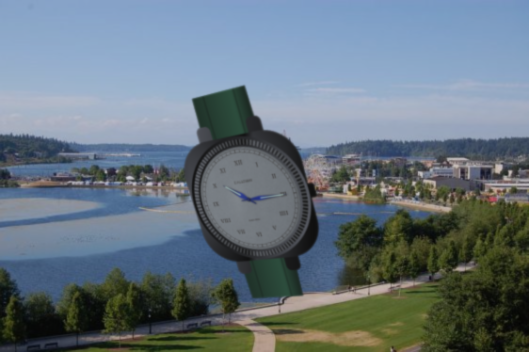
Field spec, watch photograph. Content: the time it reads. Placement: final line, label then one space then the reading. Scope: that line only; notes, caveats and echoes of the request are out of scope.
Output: 10:15
